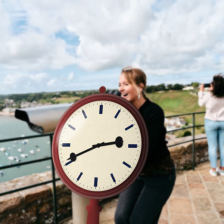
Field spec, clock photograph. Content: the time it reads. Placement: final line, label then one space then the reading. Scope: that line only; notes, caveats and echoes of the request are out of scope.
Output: 2:41
